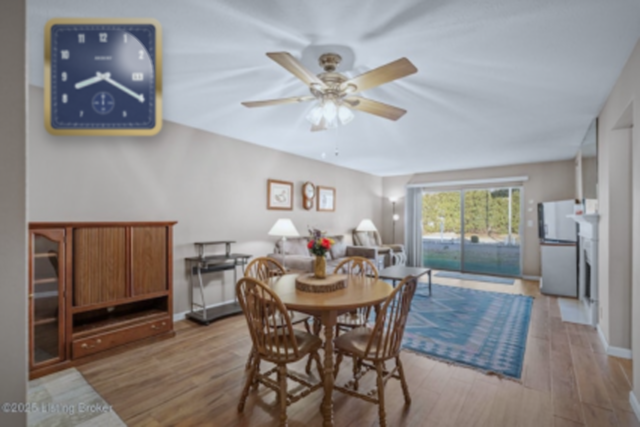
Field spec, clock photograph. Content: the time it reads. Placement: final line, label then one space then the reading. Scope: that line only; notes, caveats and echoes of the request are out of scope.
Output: 8:20
